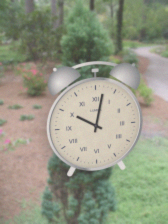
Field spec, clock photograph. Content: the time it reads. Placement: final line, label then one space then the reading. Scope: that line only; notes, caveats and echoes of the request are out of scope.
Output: 10:02
